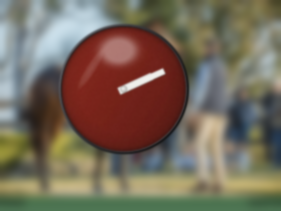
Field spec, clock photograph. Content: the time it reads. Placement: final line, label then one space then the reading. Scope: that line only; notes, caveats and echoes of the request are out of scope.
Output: 2:11
